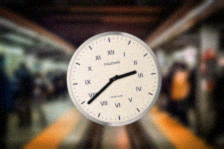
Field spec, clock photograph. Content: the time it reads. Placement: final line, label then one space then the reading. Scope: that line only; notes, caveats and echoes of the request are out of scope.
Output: 2:39
